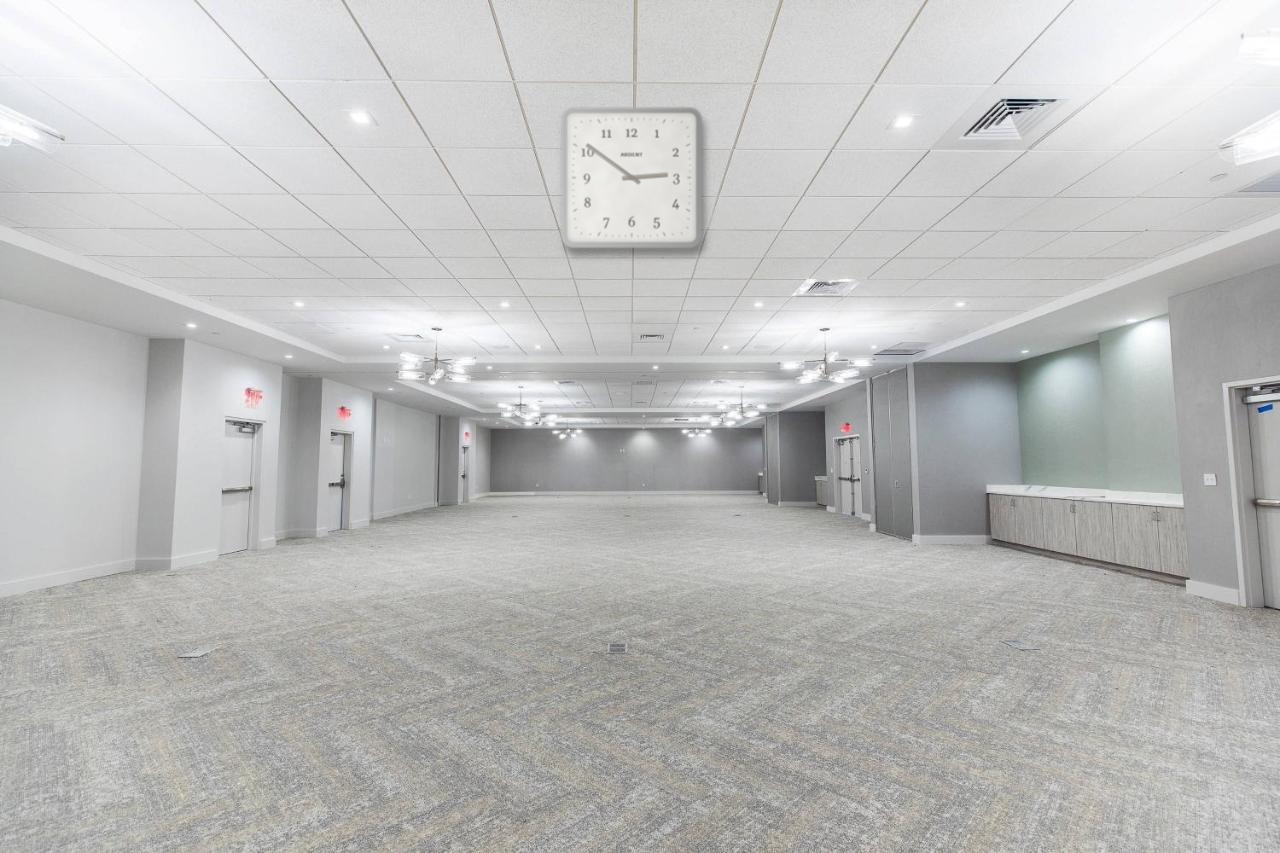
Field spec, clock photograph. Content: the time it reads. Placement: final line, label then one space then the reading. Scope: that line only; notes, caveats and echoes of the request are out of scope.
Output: 2:51
